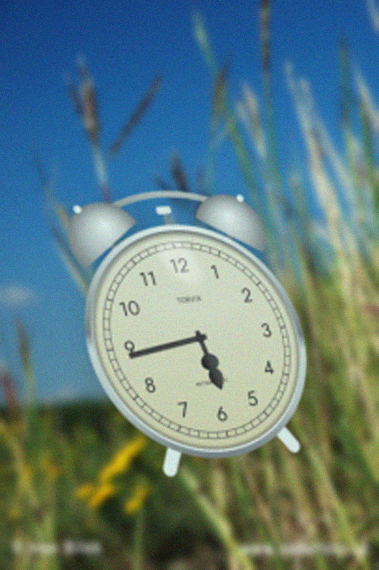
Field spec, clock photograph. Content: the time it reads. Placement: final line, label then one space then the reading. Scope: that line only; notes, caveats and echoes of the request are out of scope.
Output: 5:44
